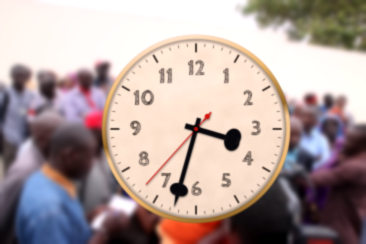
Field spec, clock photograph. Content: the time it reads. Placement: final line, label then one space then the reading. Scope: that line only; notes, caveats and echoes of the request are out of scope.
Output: 3:32:37
